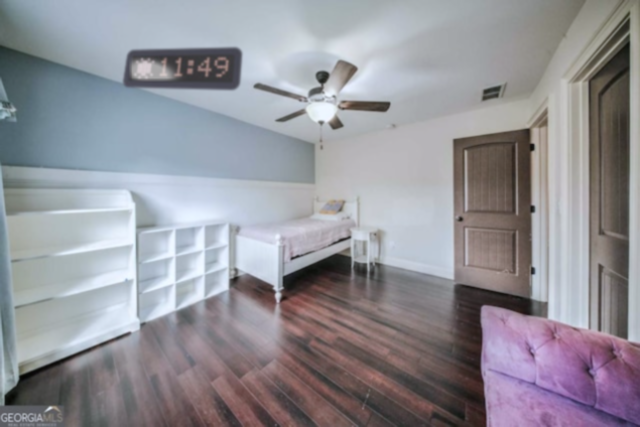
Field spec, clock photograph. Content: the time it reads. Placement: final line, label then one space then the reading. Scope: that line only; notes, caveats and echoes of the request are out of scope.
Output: 11:49
